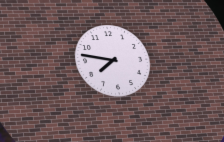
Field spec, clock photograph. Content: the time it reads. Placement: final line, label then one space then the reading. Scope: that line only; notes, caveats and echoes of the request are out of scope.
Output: 7:47
